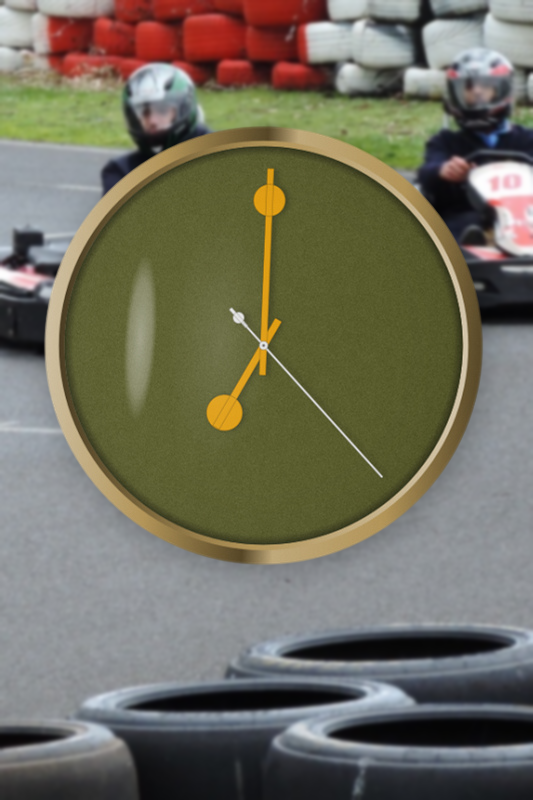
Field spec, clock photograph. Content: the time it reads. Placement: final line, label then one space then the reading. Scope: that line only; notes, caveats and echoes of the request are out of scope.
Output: 7:00:23
